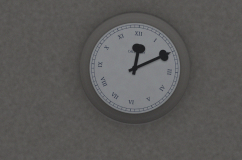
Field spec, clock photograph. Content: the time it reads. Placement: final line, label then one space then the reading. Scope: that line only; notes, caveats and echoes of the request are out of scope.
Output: 12:10
